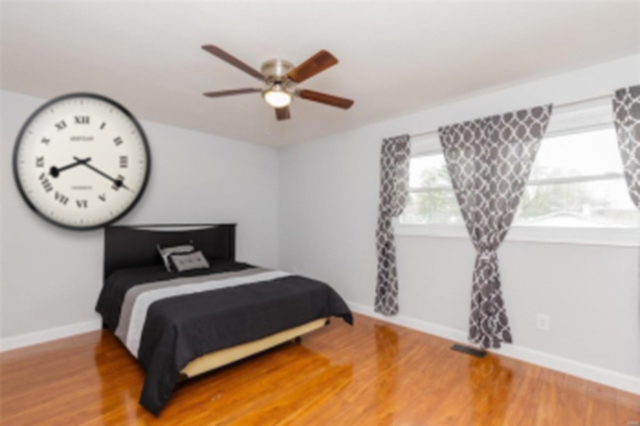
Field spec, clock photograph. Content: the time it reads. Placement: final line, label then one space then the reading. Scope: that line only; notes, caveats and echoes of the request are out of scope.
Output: 8:20
